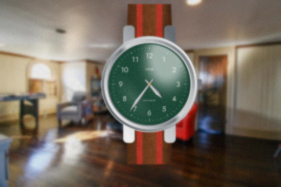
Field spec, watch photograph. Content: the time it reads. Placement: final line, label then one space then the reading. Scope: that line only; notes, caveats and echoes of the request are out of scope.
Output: 4:36
